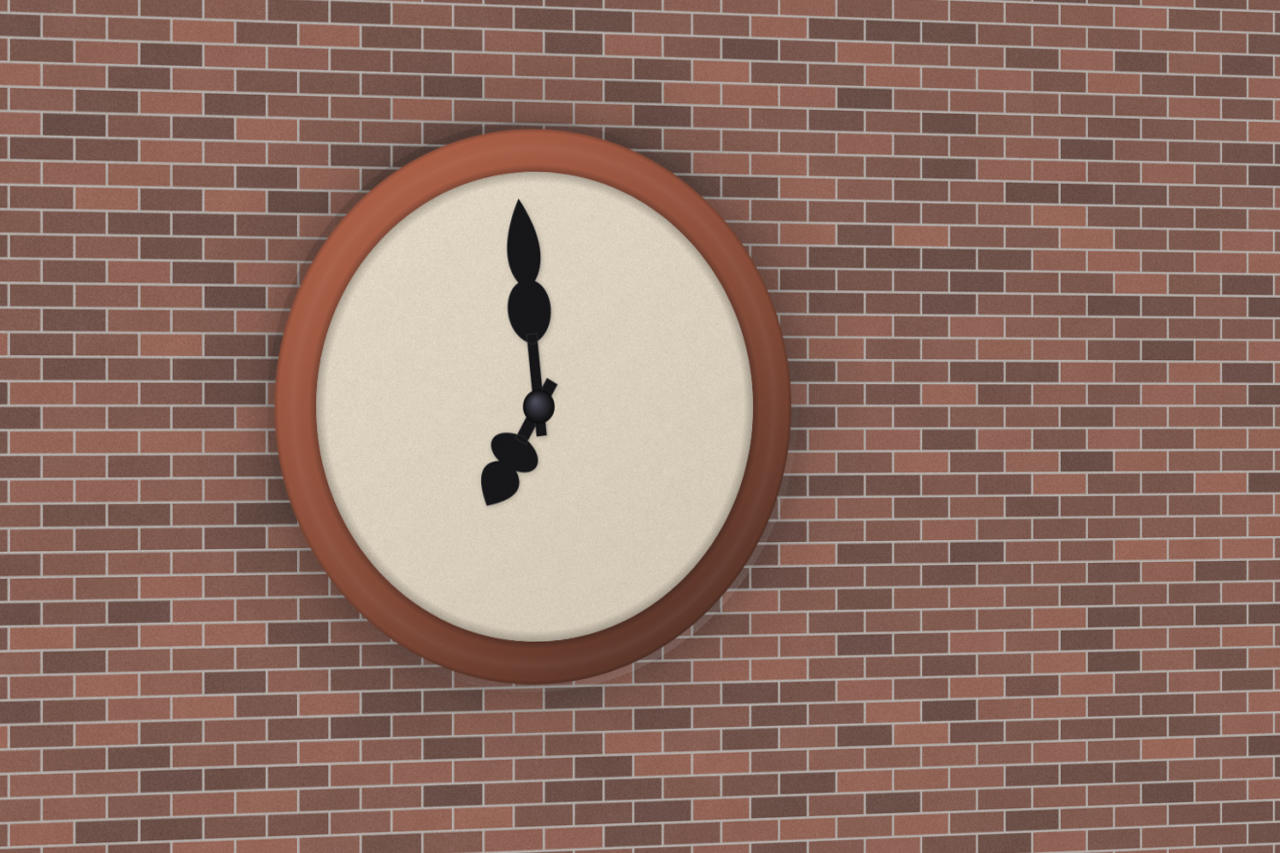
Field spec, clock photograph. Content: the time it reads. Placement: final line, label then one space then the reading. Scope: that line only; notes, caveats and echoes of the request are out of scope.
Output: 6:59
